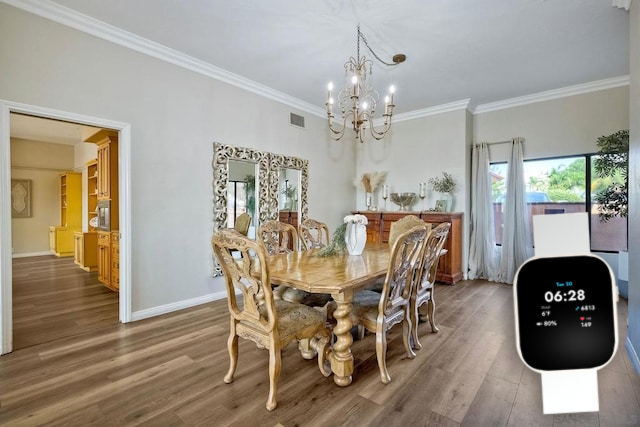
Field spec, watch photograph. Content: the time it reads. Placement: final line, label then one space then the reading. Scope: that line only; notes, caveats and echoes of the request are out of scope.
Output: 6:28
